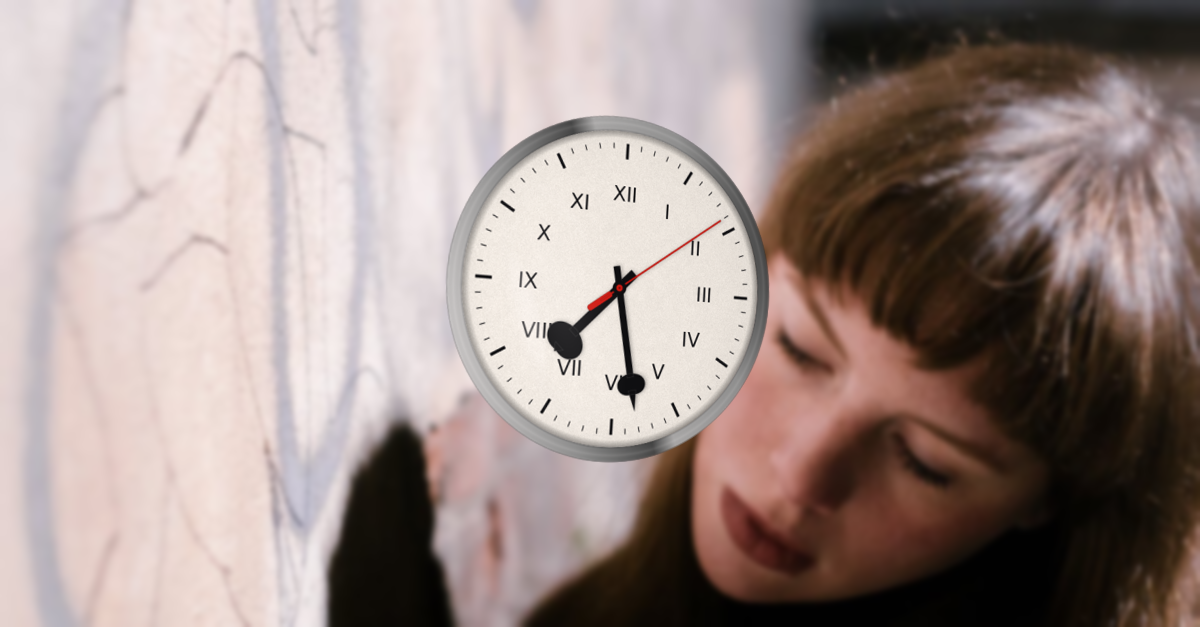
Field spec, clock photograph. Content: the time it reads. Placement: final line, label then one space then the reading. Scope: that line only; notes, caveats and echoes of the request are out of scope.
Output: 7:28:09
